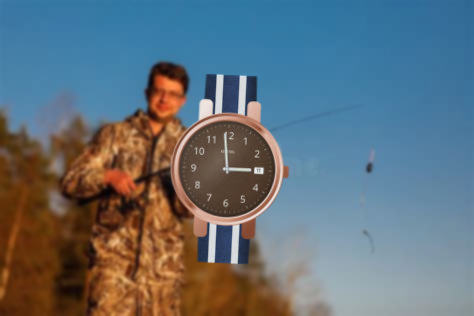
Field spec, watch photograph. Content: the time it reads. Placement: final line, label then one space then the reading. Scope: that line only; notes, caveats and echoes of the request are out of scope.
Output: 2:59
